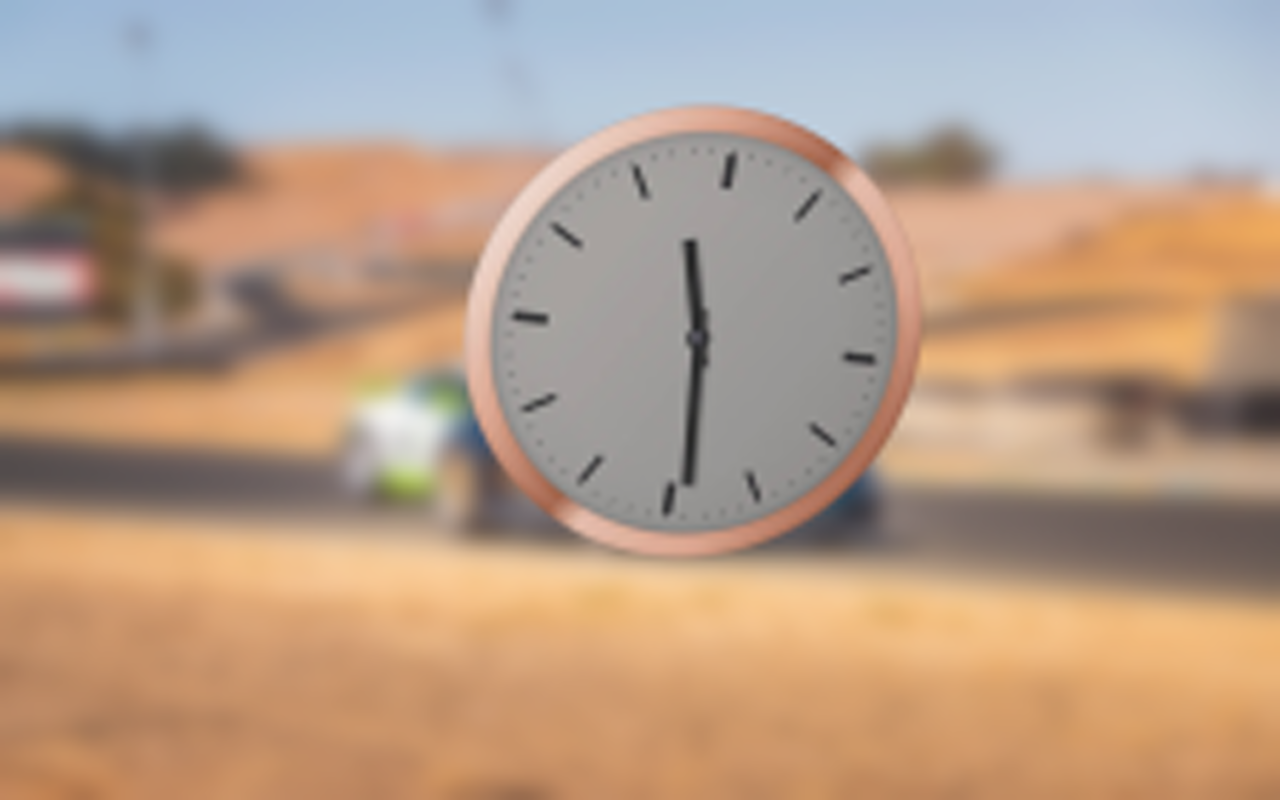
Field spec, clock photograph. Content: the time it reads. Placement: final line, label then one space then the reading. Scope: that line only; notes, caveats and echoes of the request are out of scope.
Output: 11:29
